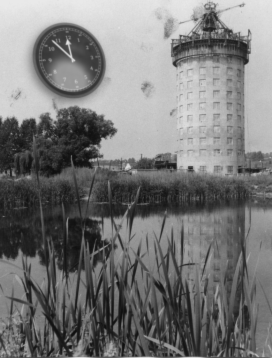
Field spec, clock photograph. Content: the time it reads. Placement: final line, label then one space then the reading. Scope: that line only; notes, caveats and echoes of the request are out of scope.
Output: 11:53
